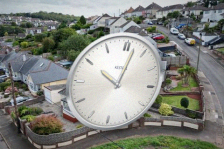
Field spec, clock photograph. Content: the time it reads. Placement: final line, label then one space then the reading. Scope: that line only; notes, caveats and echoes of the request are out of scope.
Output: 10:02
